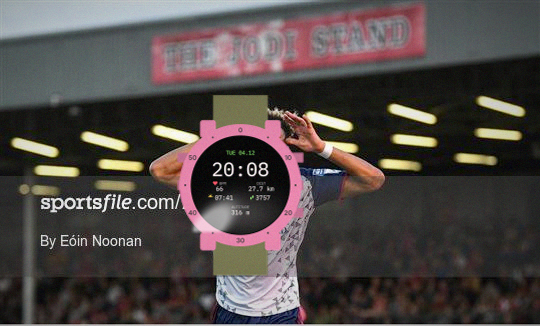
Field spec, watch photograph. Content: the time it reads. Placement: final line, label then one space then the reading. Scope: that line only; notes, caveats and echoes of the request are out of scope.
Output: 20:08
